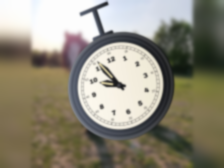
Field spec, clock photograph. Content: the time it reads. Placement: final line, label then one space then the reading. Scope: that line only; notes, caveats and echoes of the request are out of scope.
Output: 9:56
